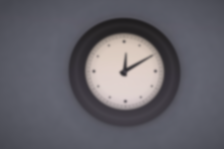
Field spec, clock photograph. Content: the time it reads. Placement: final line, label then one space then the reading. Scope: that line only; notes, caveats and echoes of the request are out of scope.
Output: 12:10
